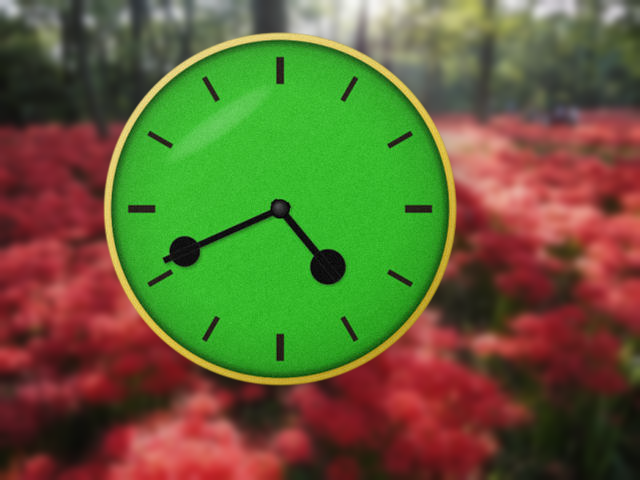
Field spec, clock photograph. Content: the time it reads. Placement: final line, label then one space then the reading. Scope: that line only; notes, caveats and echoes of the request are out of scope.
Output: 4:41
